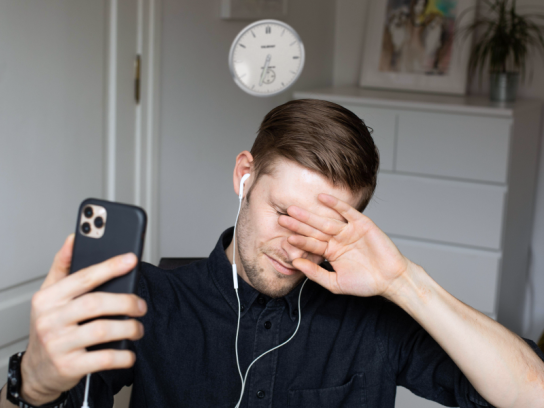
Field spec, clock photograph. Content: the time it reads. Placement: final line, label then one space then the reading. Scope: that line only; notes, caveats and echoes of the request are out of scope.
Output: 6:33
